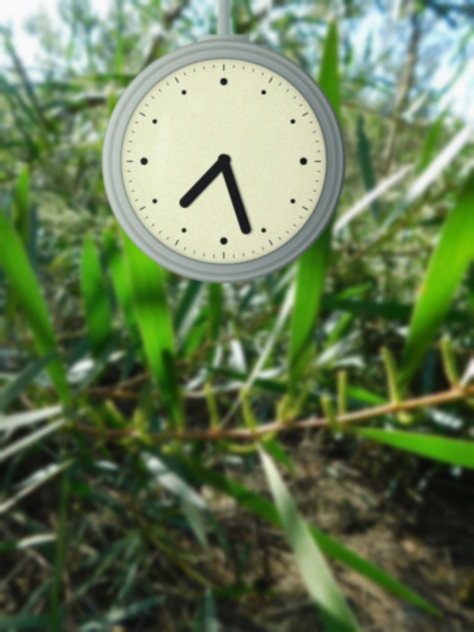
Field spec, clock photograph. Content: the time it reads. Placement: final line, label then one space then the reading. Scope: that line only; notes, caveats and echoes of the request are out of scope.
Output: 7:27
